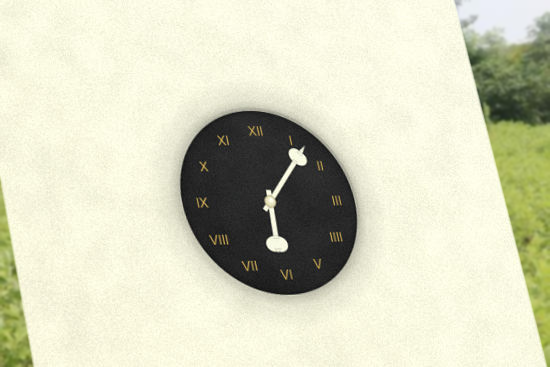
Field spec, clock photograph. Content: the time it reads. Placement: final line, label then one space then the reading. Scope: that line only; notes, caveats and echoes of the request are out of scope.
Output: 6:07
